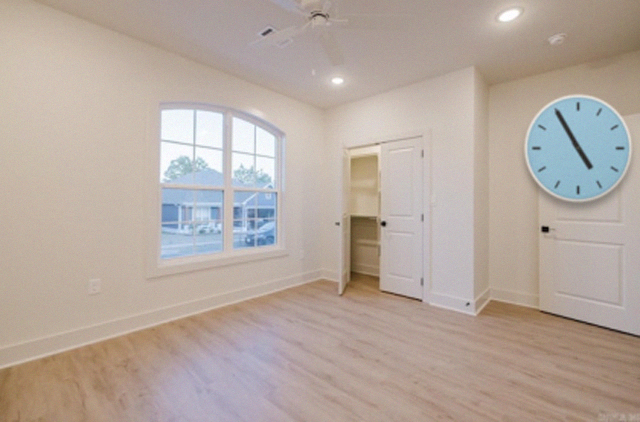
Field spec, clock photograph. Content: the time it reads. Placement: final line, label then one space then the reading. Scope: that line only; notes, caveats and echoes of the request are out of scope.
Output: 4:55
